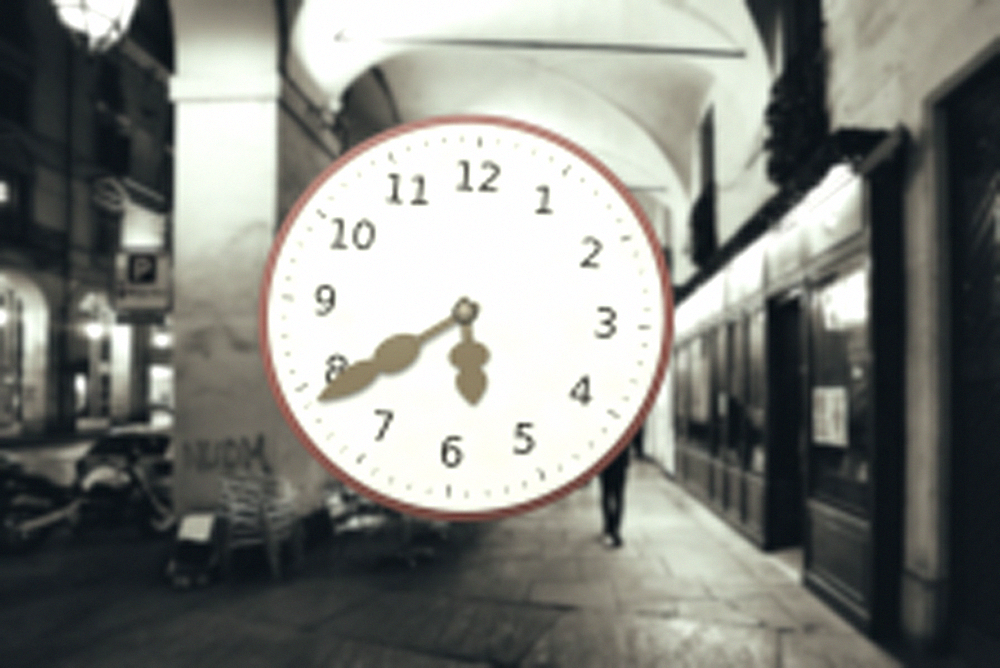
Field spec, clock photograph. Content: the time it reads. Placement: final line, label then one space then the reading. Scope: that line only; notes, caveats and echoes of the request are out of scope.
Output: 5:39
